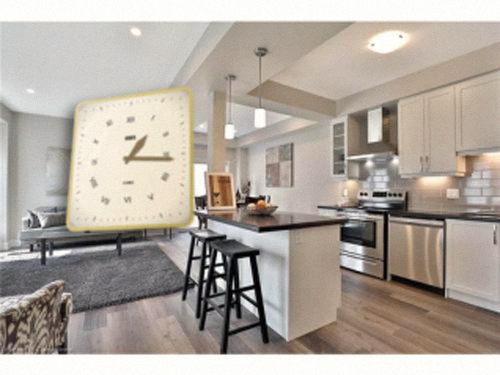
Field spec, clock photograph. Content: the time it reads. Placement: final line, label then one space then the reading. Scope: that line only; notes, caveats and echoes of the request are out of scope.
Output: 1:16
